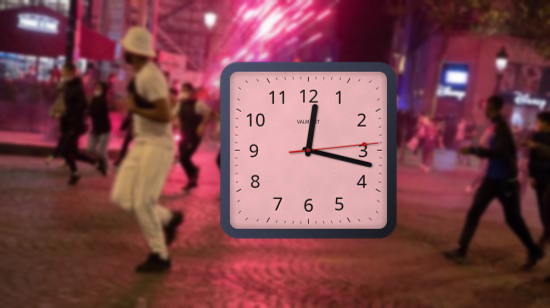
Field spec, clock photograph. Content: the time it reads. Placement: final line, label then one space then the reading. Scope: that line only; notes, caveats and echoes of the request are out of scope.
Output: 12:17:14
